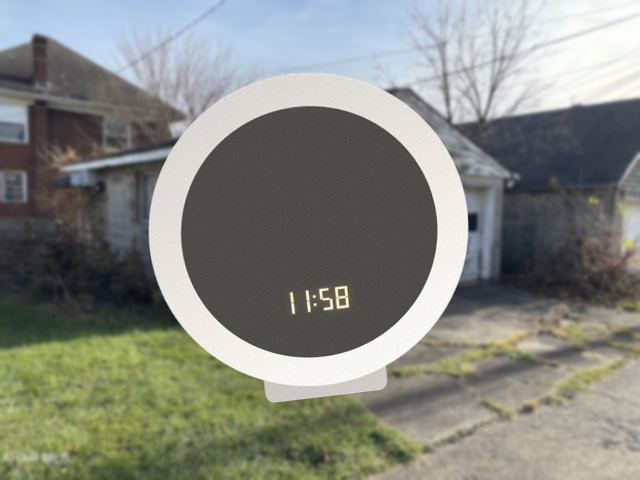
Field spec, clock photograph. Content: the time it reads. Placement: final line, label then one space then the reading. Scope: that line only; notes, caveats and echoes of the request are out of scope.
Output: 11:58
